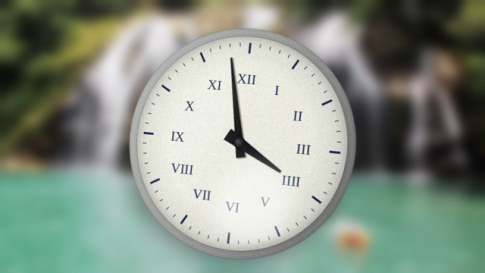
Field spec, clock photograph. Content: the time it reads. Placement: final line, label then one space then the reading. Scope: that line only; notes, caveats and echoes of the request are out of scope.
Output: 3:58
